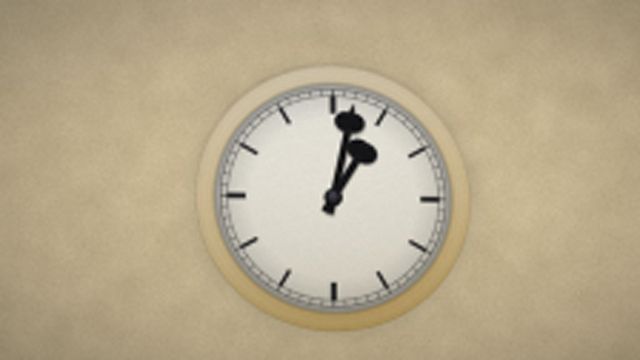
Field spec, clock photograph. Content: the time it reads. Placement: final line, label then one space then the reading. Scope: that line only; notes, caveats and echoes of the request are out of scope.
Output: 1:02
